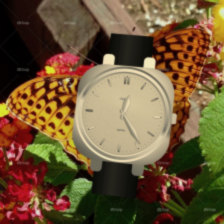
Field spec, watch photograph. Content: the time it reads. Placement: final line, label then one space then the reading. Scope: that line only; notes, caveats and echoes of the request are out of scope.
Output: 12:24
